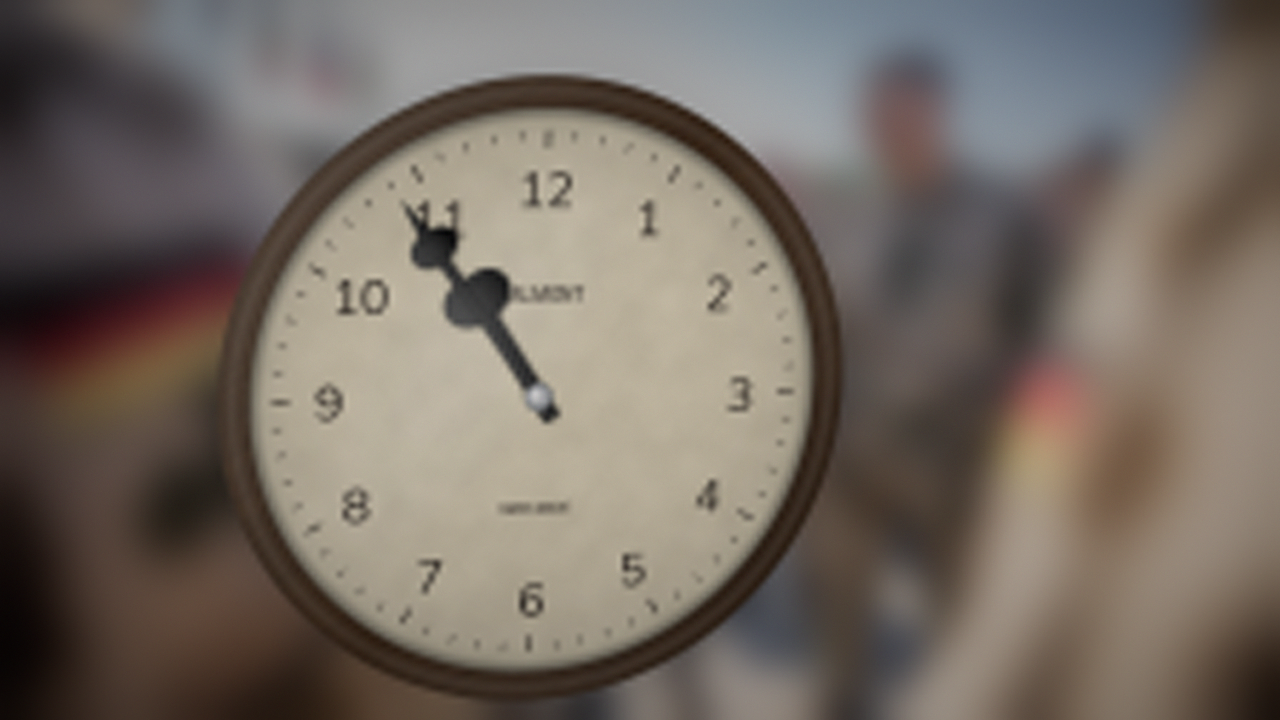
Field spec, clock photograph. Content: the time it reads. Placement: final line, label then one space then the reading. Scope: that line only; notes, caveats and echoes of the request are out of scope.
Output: 10:54
